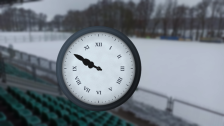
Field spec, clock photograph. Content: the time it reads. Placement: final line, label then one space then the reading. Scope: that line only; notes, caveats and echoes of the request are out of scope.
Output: 9:50
